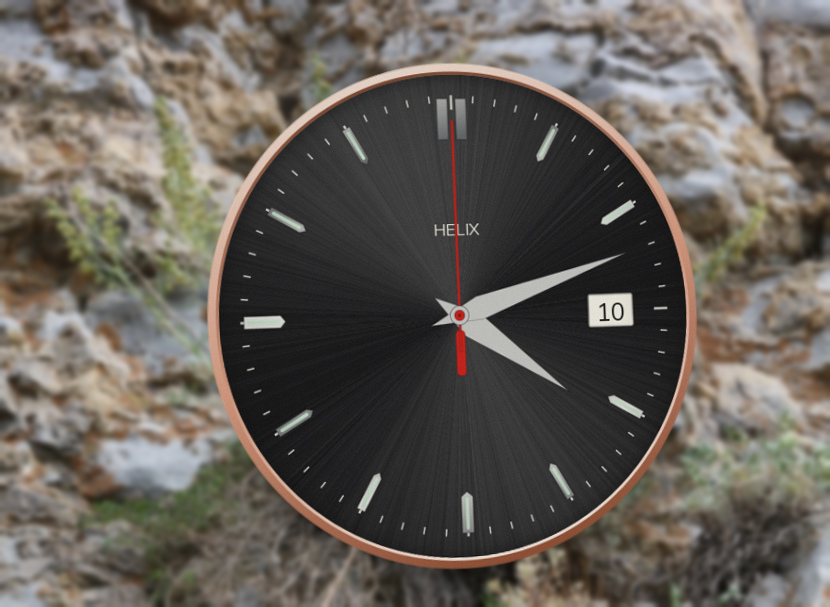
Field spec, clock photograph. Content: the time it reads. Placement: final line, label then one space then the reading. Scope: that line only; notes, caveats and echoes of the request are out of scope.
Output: 4:12:00
